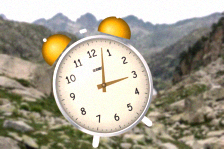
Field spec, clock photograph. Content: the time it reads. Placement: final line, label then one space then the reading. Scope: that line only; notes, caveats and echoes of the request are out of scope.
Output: 3:03
